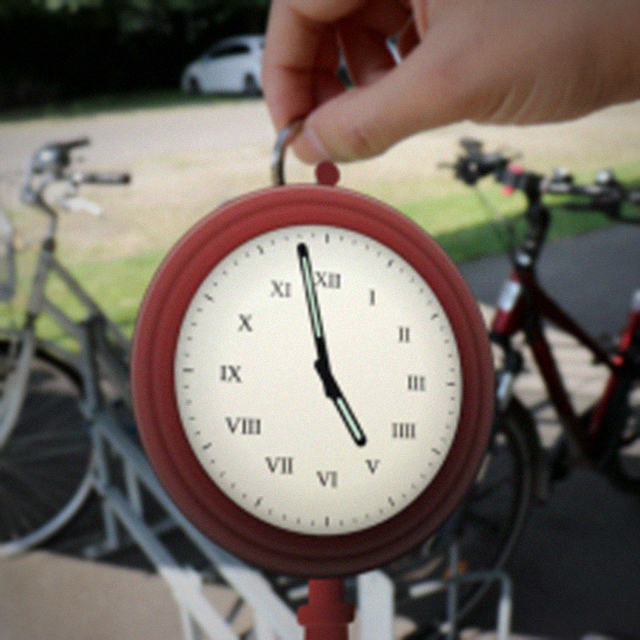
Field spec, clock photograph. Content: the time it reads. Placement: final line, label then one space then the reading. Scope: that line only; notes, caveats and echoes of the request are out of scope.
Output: 4:58
